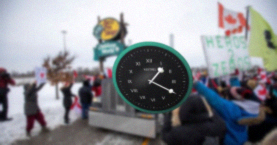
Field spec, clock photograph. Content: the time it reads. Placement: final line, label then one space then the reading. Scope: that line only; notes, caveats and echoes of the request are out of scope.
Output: 1:20
